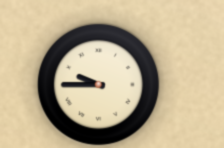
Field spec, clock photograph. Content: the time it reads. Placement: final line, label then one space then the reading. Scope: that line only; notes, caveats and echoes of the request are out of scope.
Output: 9:45
